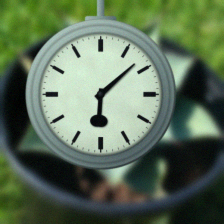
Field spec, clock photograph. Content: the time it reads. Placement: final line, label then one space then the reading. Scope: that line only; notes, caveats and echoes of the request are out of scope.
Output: 6:08
